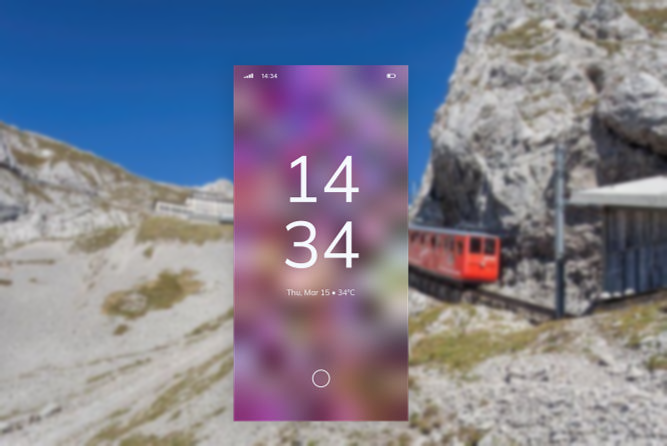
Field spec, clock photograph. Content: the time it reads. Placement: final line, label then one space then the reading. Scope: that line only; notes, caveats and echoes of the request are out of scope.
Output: 14:34
